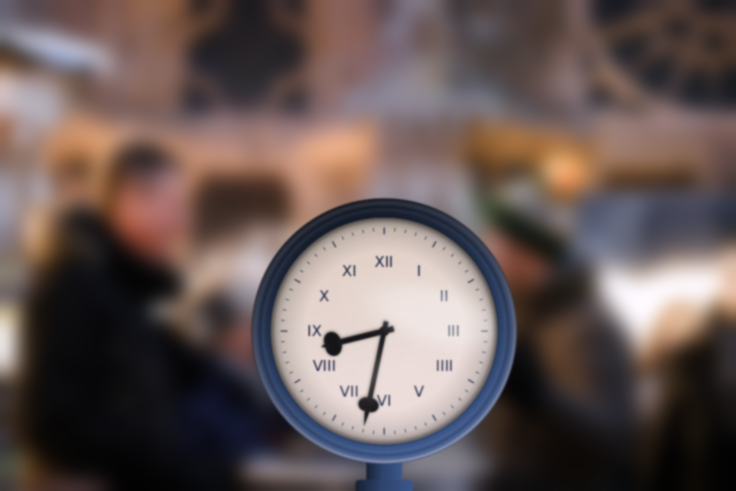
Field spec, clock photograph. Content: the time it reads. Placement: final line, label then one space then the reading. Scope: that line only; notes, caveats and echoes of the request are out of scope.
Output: 8:32
